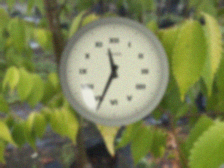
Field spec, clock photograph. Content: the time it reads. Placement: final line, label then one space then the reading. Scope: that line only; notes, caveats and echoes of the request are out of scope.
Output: 11:34
